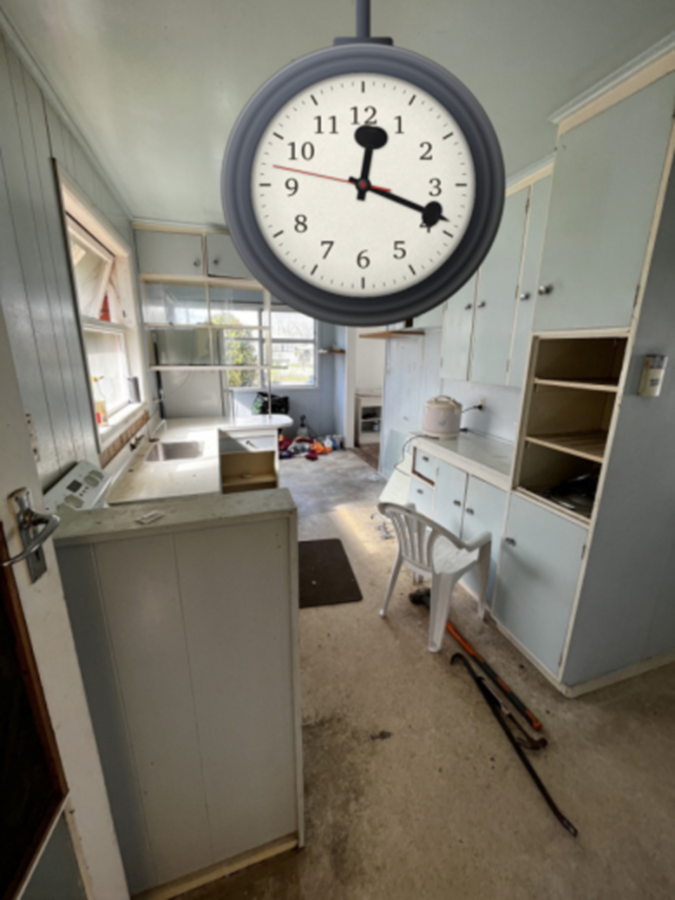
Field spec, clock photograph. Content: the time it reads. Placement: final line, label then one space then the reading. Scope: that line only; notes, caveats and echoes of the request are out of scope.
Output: 12:18:47
